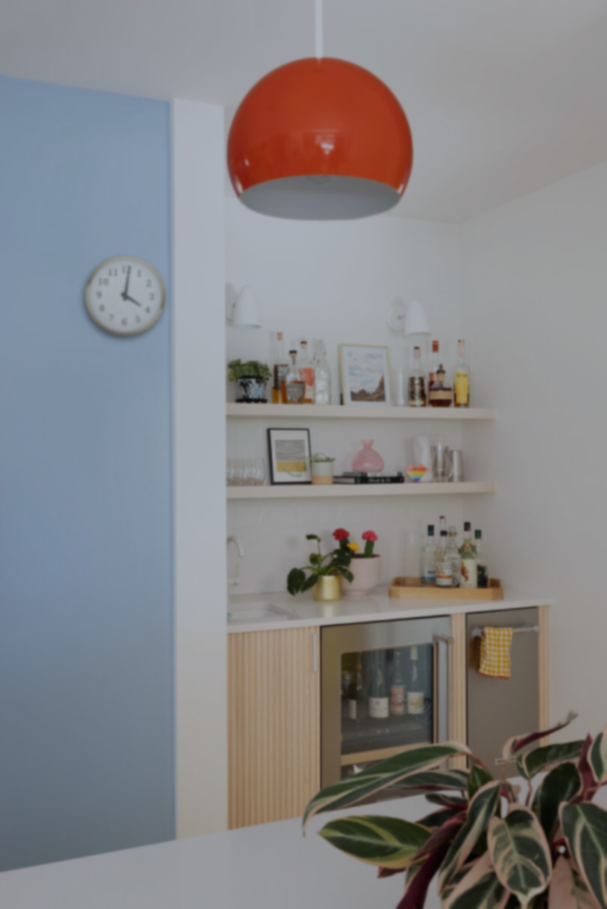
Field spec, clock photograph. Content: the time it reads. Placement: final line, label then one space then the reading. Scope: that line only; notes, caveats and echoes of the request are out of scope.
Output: 4:01
